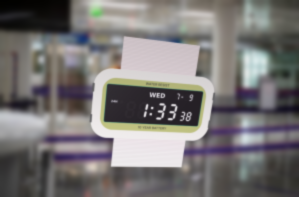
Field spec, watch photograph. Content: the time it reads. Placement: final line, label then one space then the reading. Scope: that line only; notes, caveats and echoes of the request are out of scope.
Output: 1:33:38
